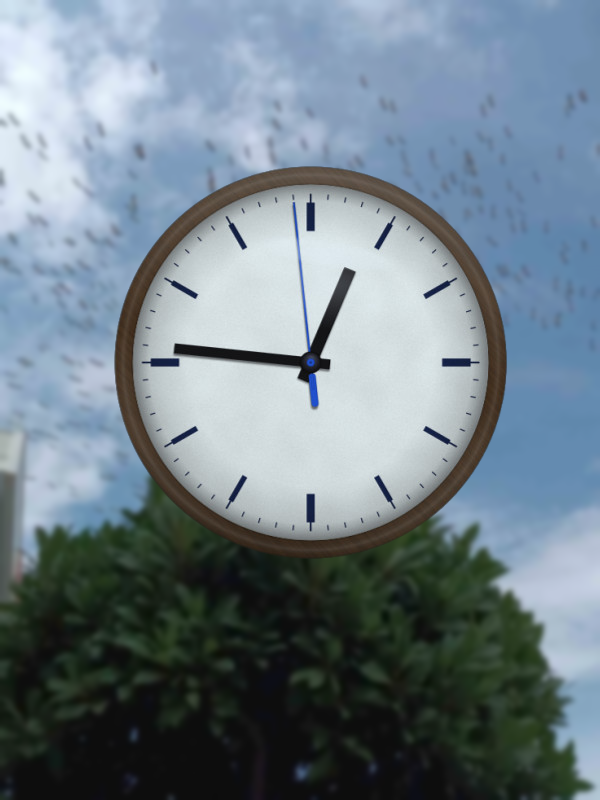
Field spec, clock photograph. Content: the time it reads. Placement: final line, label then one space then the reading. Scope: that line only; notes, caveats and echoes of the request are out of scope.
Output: 12:45:59
